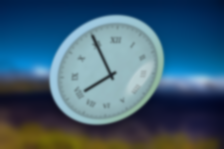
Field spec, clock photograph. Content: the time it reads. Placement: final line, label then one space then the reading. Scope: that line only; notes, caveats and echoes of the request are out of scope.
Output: 7:55
